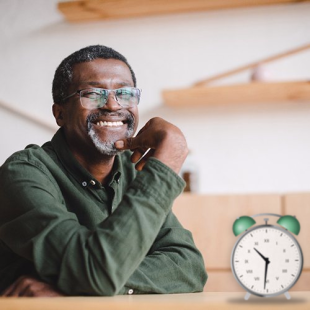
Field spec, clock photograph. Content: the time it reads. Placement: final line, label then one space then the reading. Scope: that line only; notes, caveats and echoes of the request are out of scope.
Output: 10:31
